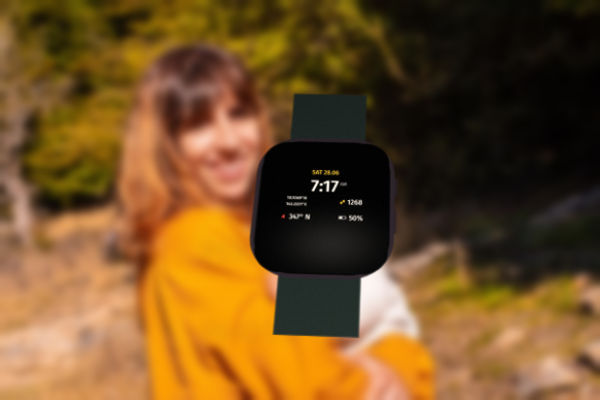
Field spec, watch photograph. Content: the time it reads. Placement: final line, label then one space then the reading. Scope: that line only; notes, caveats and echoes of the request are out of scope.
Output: 7:17
